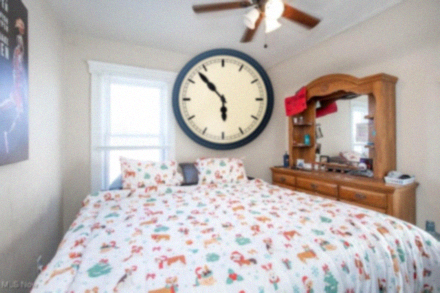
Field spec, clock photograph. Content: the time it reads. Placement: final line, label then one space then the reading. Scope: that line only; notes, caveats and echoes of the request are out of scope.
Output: 5:53
